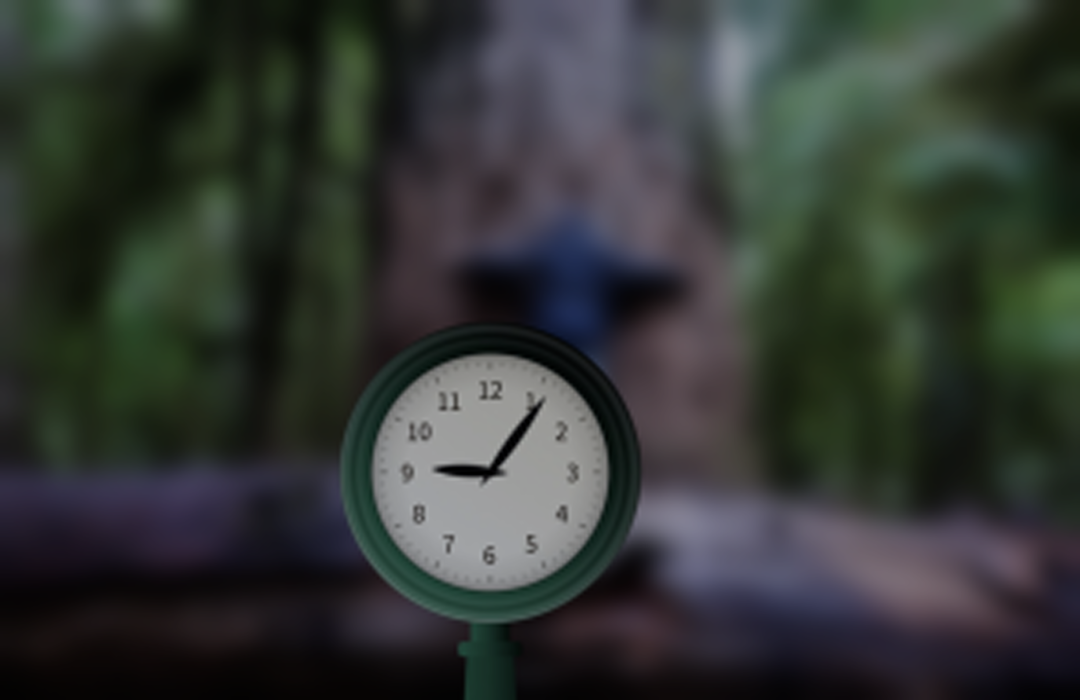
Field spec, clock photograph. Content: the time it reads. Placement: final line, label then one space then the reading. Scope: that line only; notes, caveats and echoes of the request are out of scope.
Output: 9:06
